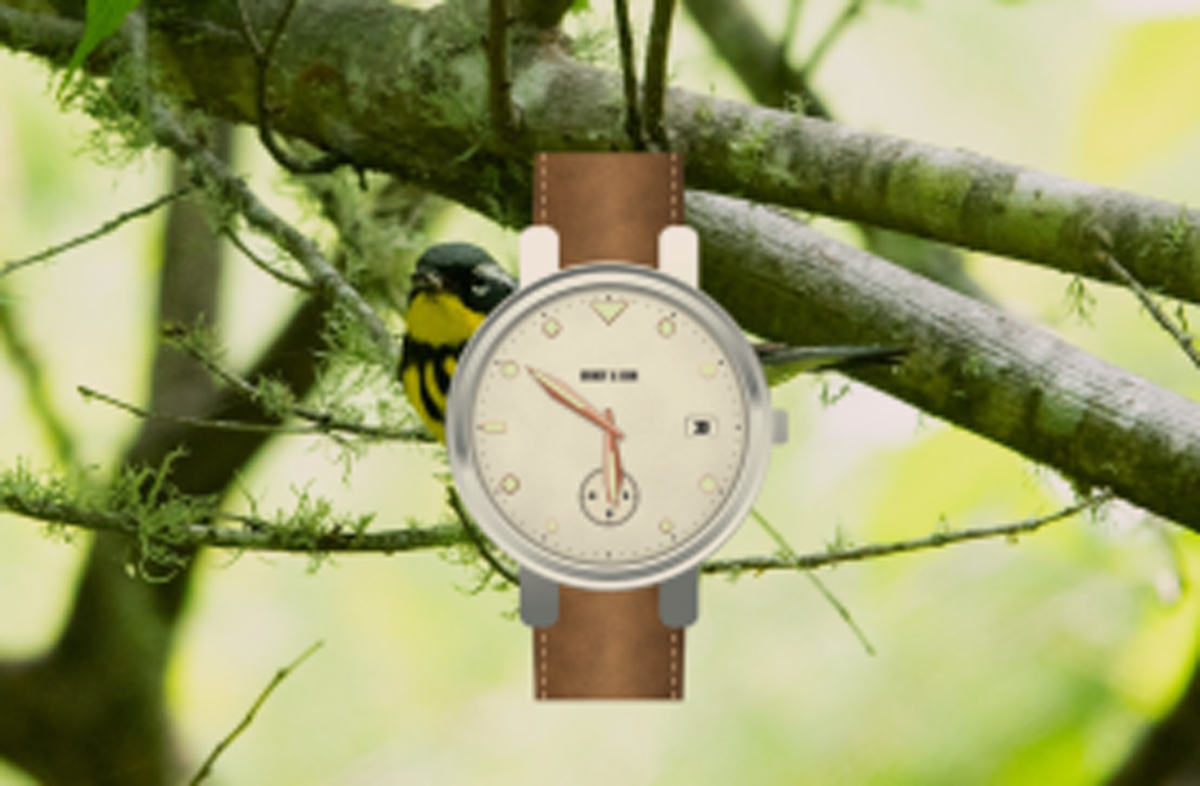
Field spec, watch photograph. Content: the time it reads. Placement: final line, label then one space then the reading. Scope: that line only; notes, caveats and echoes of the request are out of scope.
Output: 5:51
